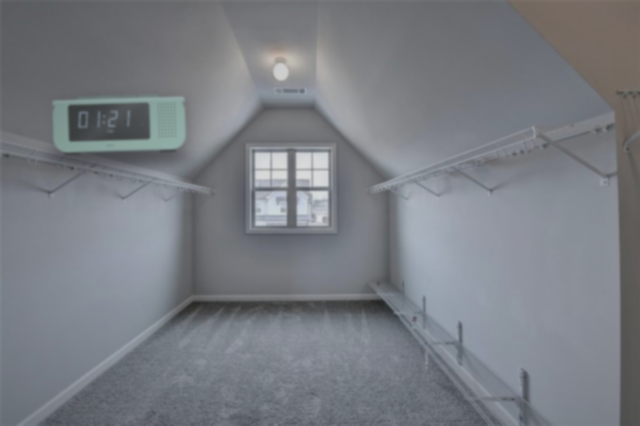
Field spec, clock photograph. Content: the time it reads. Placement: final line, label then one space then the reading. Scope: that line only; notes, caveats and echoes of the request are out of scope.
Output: 1:21
